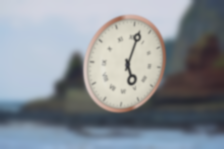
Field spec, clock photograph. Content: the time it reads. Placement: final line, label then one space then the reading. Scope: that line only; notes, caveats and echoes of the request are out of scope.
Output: 5:02
